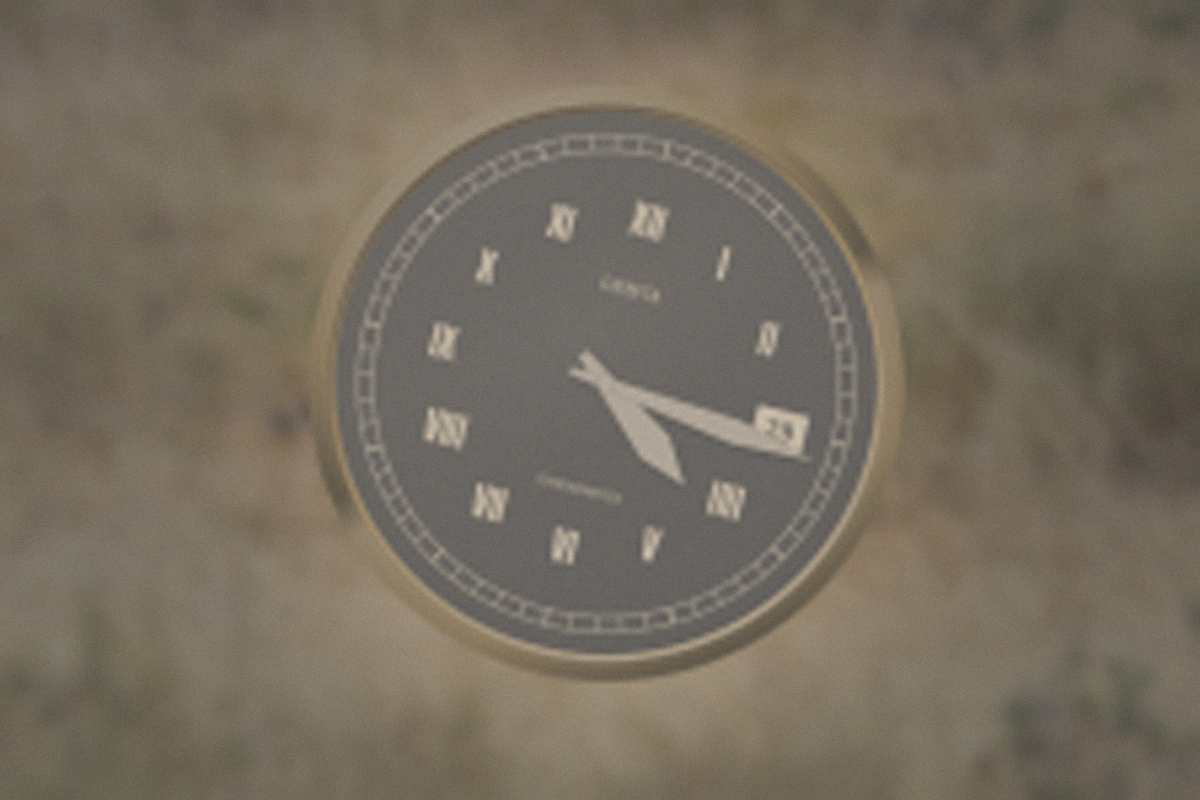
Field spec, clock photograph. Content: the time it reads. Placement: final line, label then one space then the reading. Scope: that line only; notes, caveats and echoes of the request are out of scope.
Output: 4:16
